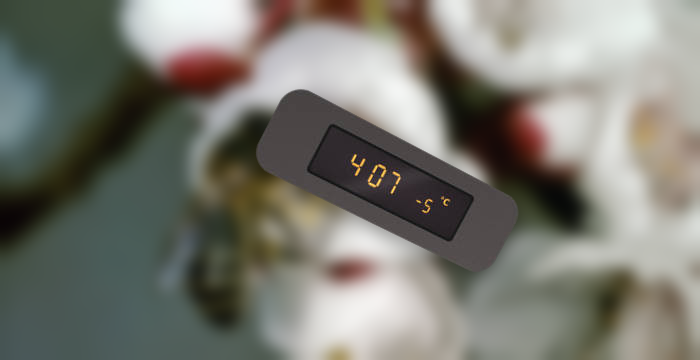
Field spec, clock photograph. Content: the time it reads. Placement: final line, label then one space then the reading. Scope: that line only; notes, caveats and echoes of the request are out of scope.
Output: 4:07
